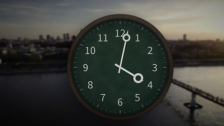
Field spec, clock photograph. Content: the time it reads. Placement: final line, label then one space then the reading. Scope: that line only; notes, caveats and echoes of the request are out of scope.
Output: 4:02
